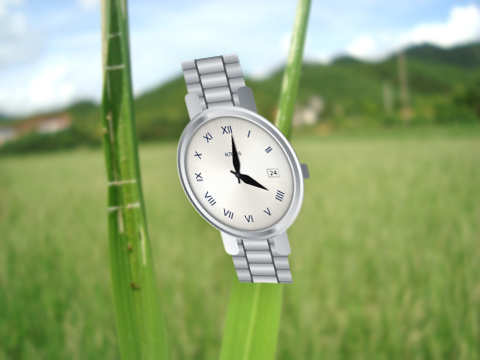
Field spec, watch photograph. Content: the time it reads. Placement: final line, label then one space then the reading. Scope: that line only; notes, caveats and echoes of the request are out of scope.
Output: 4:01
